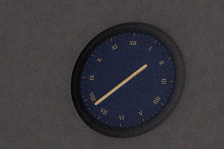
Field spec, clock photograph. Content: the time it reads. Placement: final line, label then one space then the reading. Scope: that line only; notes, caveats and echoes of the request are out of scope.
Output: 1:38
